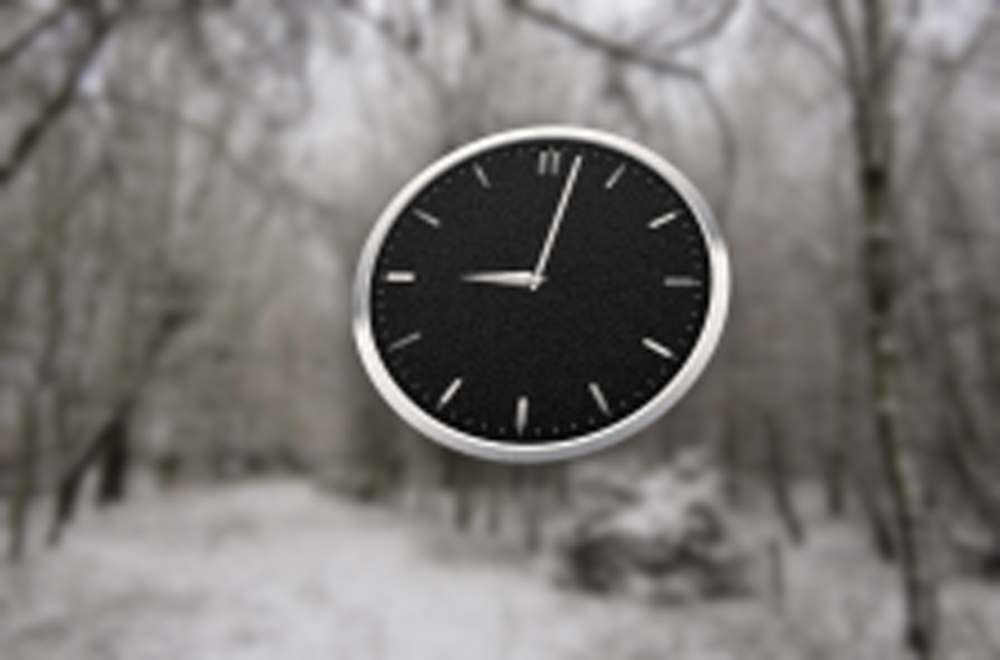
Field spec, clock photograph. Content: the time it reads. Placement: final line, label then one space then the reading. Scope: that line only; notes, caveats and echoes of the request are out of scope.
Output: 9:02
